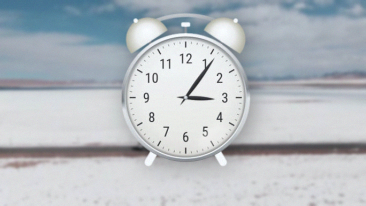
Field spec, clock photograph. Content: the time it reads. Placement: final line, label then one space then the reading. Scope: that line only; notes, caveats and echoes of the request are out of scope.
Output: 3:06
